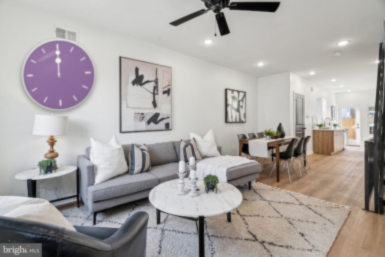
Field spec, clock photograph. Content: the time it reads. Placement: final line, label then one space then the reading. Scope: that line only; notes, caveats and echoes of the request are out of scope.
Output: 12:00
